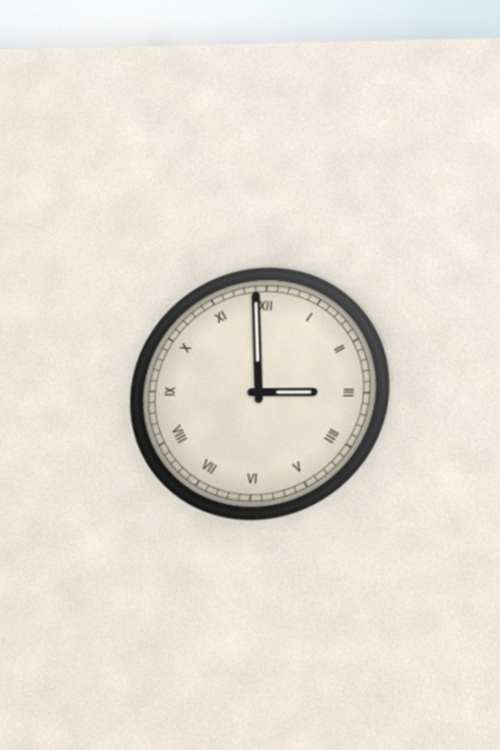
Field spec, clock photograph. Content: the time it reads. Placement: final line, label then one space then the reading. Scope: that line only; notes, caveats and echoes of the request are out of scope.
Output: 2:59
